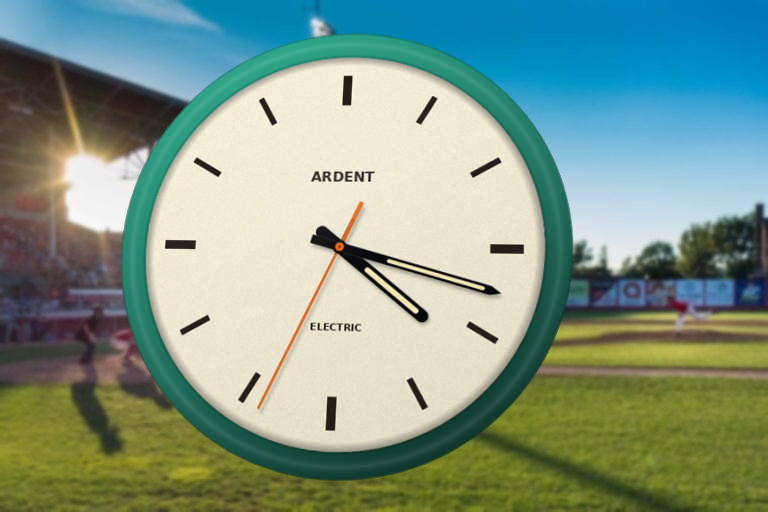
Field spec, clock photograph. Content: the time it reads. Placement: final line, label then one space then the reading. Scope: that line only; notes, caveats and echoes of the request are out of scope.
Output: 4:17:34
